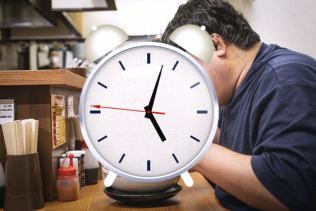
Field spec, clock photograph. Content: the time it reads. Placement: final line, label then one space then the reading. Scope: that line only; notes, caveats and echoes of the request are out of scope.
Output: 5:02:46
